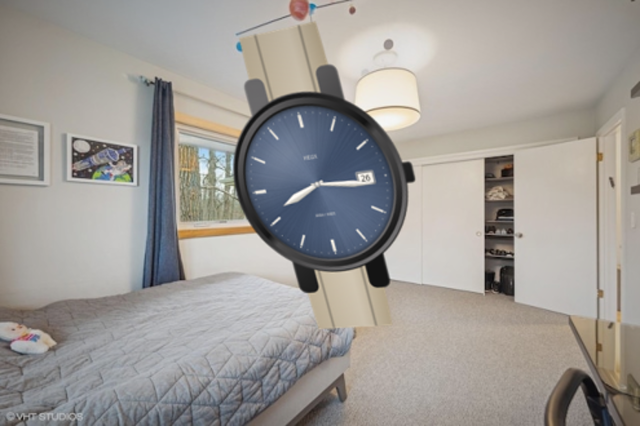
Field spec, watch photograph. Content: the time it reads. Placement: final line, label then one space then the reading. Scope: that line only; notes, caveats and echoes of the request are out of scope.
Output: 8:16
